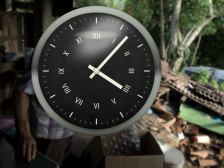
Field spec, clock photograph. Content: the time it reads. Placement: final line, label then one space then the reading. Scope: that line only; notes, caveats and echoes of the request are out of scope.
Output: 4:07
